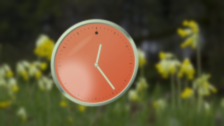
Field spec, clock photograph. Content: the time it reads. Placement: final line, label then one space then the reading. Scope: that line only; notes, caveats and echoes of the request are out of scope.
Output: 12:24
